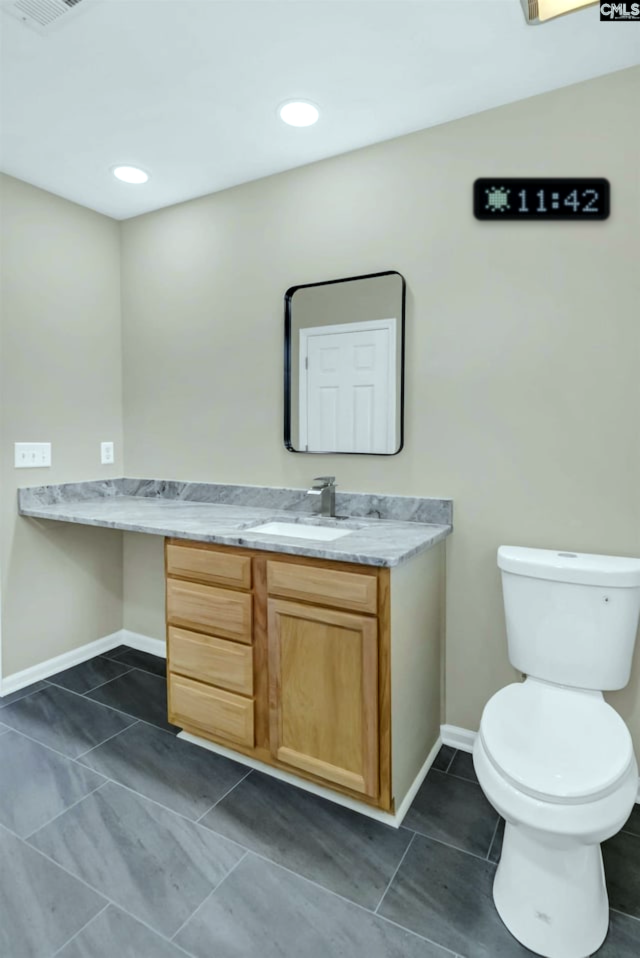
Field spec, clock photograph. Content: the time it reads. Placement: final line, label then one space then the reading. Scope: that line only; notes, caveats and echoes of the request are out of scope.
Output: 11:42
